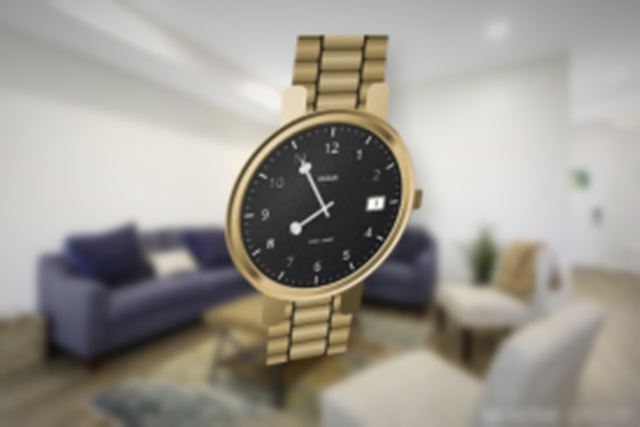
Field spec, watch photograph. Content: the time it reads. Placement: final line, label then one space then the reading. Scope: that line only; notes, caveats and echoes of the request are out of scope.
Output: 7:55
